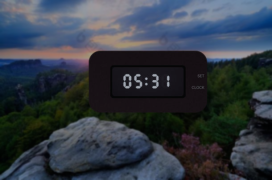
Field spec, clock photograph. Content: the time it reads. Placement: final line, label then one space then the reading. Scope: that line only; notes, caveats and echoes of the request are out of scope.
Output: 5:31
